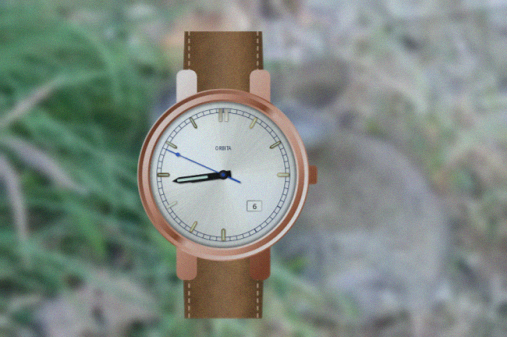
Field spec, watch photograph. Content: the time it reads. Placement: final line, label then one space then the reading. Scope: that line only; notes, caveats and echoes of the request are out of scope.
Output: 8:43:49
